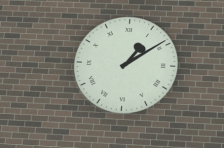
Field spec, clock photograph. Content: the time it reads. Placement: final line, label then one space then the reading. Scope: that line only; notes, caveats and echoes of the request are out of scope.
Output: 1:09
